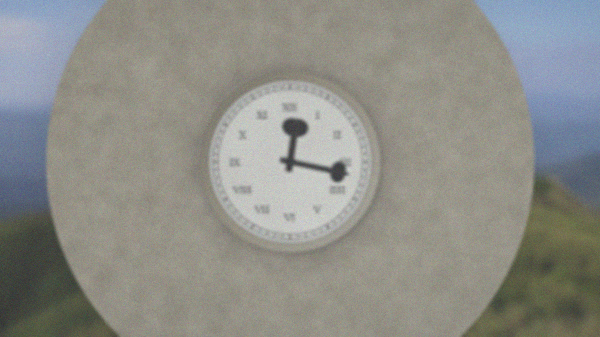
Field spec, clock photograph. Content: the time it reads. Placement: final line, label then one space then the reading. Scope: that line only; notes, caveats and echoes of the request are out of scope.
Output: 12:17
